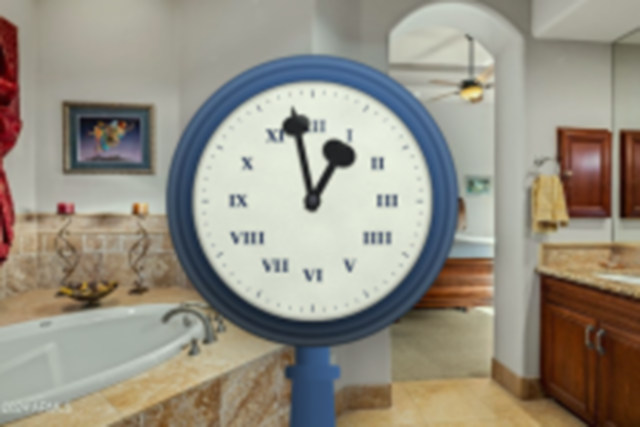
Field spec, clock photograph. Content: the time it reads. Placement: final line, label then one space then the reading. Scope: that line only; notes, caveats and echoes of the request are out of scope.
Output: 12:58
